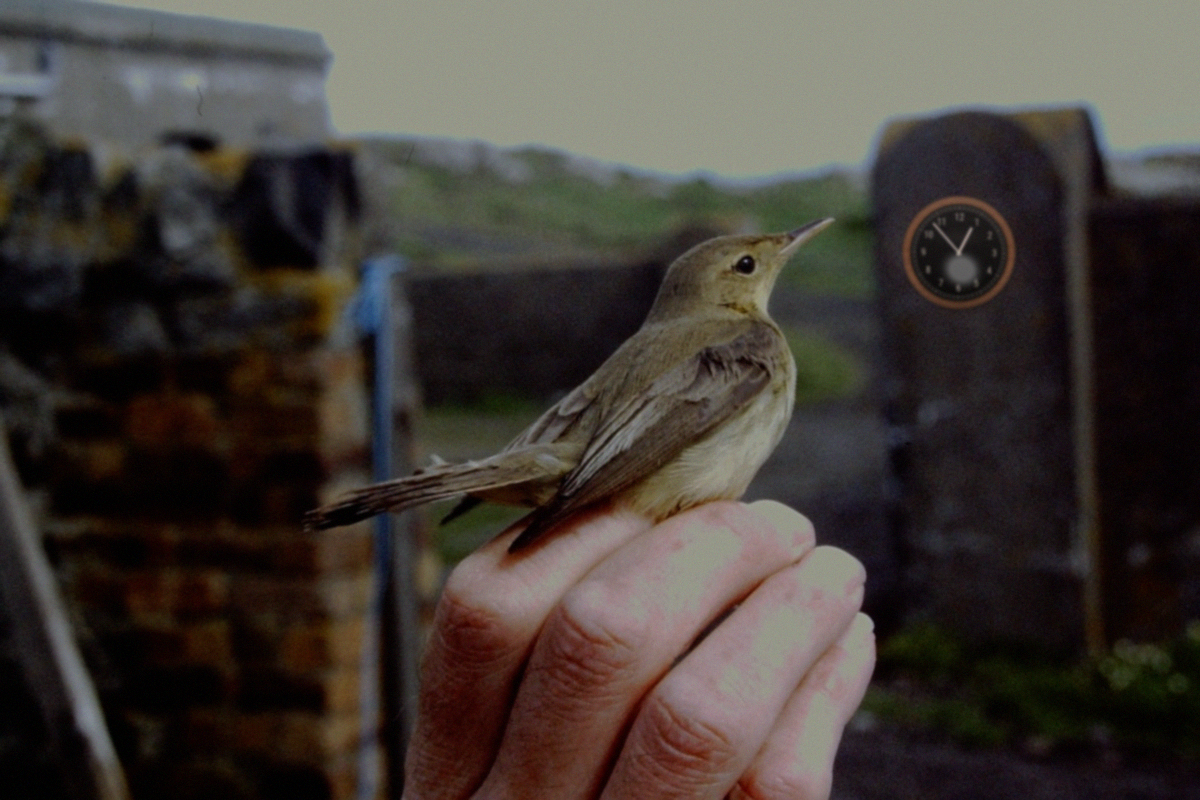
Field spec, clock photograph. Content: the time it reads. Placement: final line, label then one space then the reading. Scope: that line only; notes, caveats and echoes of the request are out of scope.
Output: 12:53
